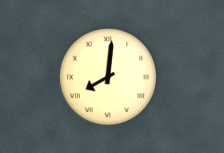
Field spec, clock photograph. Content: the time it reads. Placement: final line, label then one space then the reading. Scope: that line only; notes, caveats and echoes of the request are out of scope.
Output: 8:01
